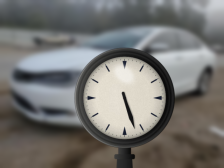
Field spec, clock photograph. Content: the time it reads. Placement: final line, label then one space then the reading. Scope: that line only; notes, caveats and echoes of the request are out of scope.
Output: 5:27
